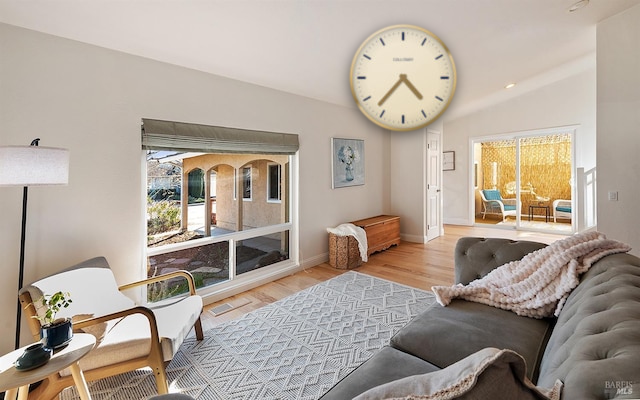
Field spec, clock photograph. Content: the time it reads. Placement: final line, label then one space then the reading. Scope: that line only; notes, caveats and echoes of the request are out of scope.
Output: 4:37
